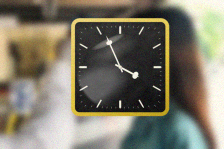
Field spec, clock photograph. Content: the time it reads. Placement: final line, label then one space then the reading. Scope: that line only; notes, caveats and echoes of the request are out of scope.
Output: 3:56
